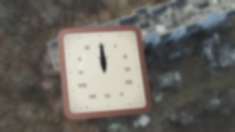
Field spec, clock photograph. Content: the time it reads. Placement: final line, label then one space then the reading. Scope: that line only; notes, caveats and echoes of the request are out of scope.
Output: 12:00
